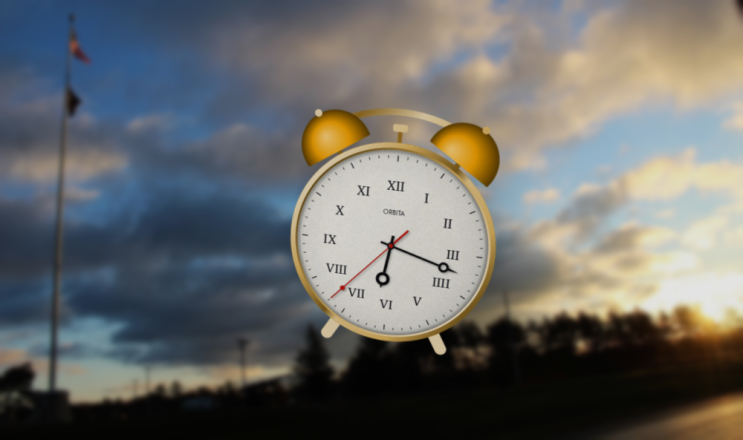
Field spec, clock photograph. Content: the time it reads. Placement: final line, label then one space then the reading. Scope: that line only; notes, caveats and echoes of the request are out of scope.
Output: 6:17:37
